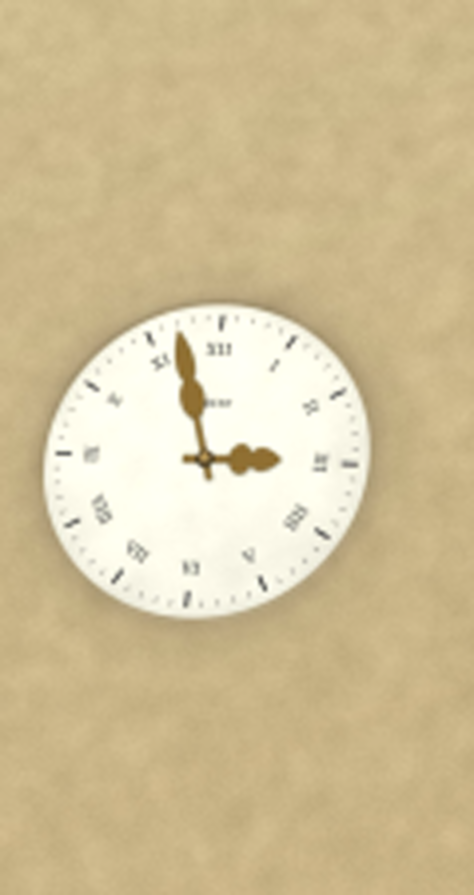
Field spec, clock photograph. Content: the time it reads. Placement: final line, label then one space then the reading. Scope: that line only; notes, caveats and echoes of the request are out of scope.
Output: 2:57
